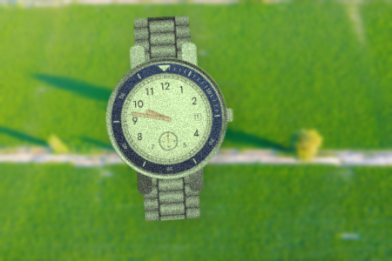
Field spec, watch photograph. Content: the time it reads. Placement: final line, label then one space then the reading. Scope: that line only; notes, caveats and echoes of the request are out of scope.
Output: 9:47
